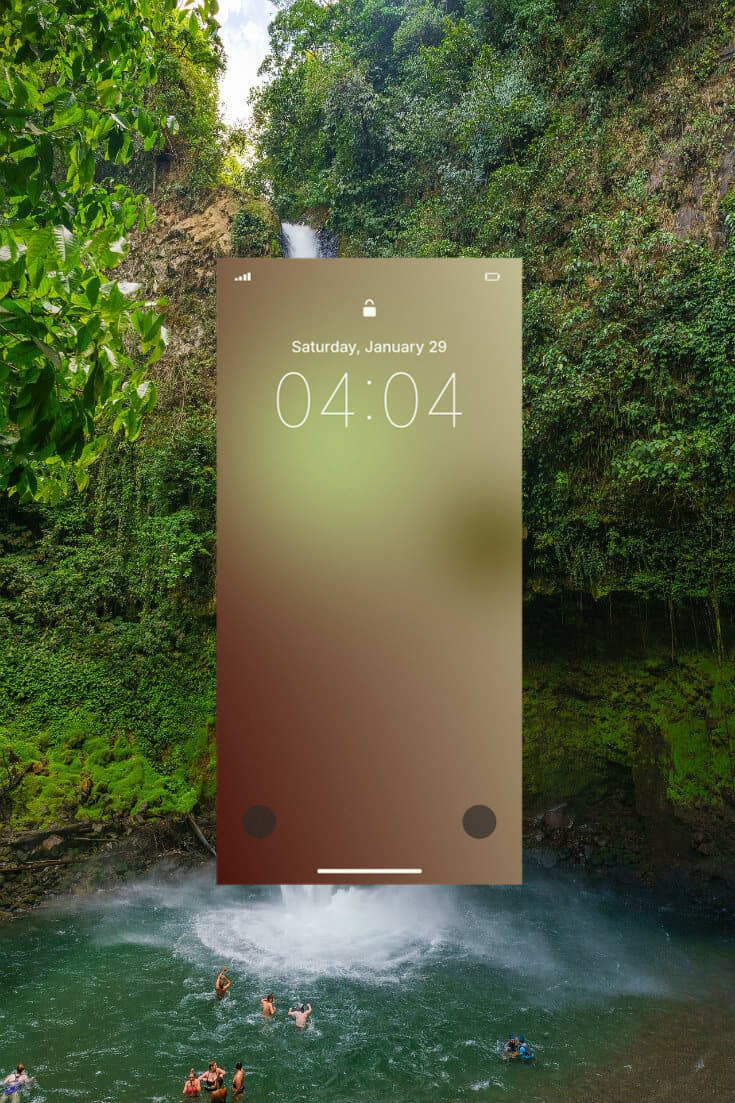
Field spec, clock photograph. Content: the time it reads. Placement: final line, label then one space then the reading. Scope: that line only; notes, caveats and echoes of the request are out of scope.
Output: 4:04
